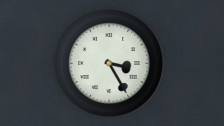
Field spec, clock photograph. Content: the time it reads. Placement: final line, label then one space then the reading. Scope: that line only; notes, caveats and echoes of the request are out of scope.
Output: 3:25
